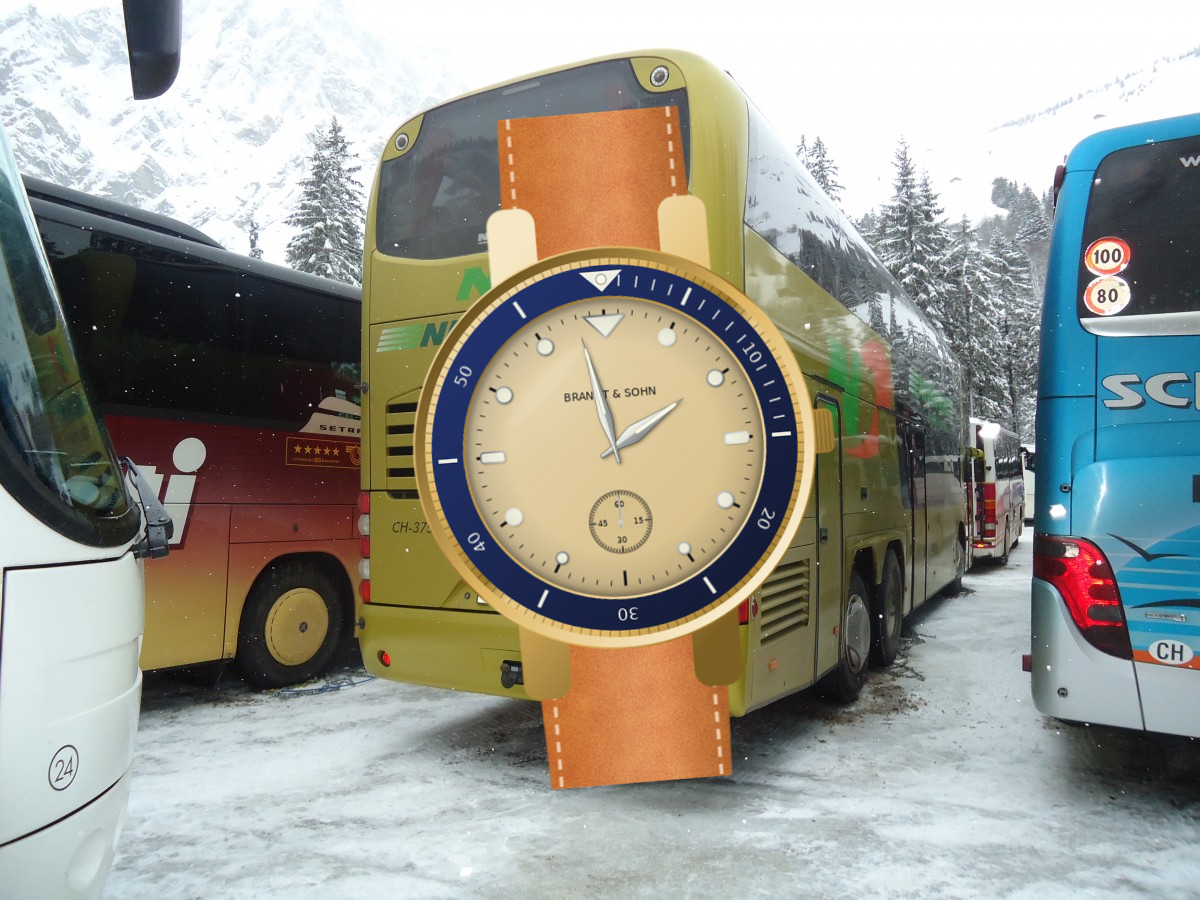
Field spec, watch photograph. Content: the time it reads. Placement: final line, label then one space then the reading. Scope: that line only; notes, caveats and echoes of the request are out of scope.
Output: 1:58
